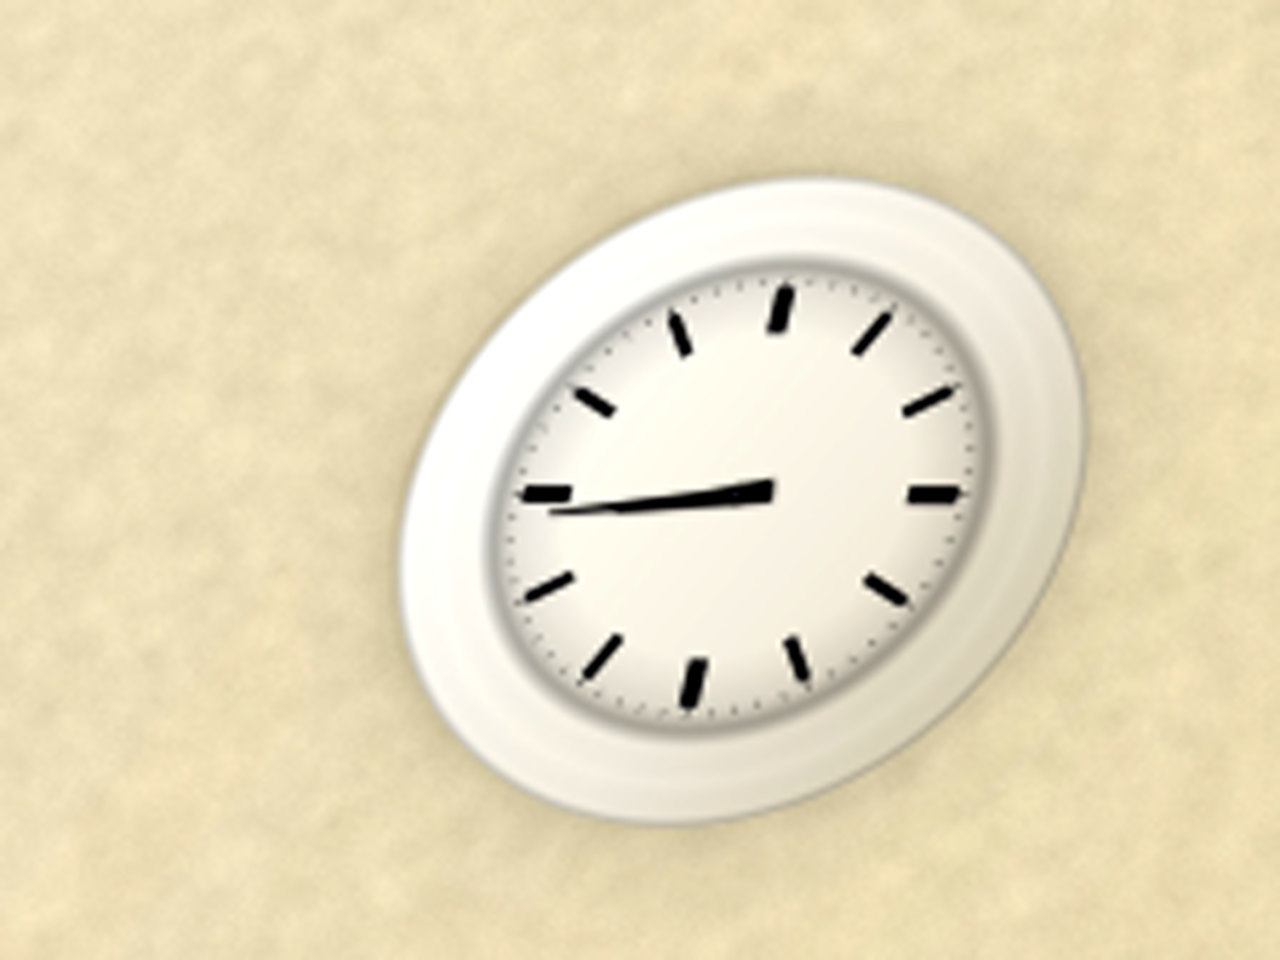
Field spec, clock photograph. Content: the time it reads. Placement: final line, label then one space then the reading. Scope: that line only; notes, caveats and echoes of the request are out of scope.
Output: 8:44
